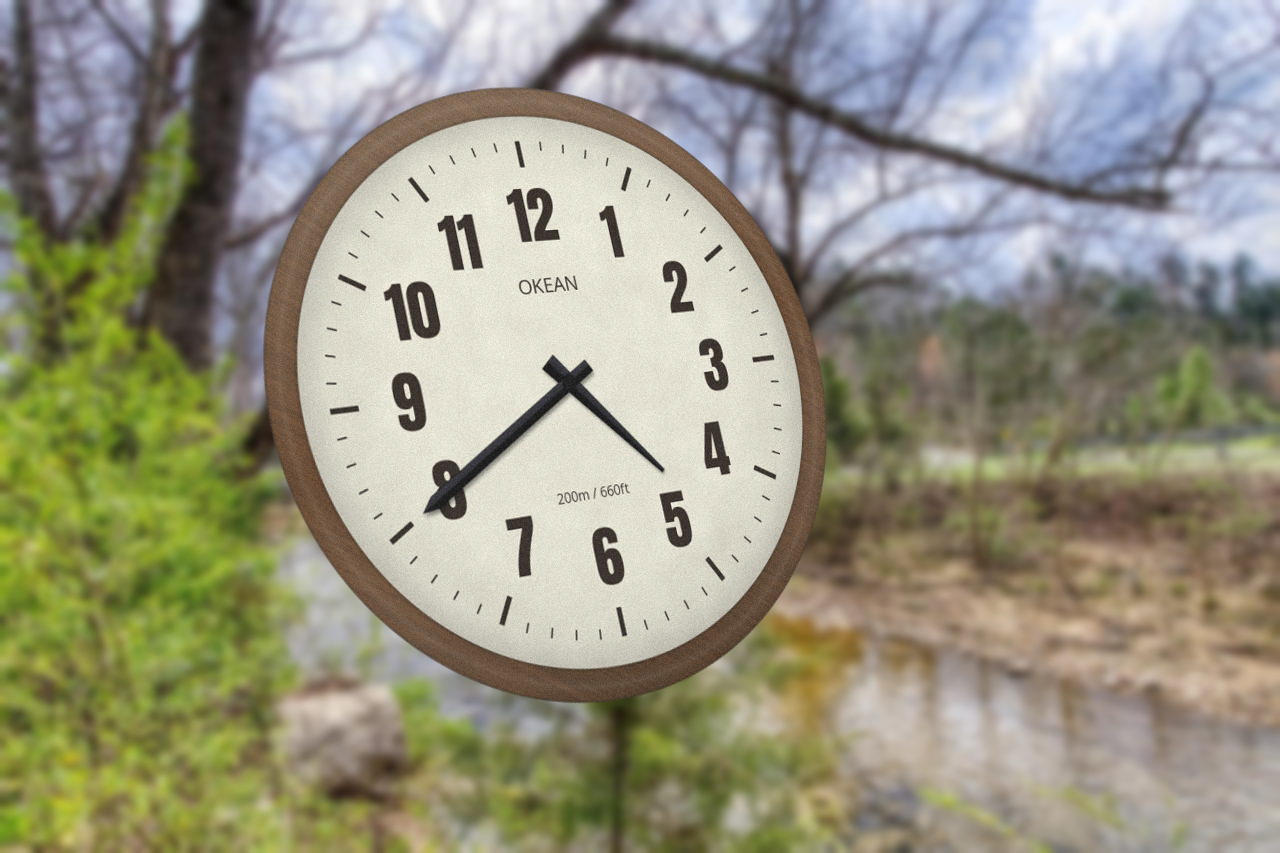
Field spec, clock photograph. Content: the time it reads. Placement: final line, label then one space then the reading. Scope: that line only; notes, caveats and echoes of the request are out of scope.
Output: 4:40
